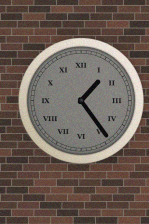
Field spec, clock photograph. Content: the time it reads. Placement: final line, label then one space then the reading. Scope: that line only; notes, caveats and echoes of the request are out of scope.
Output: 1:24
